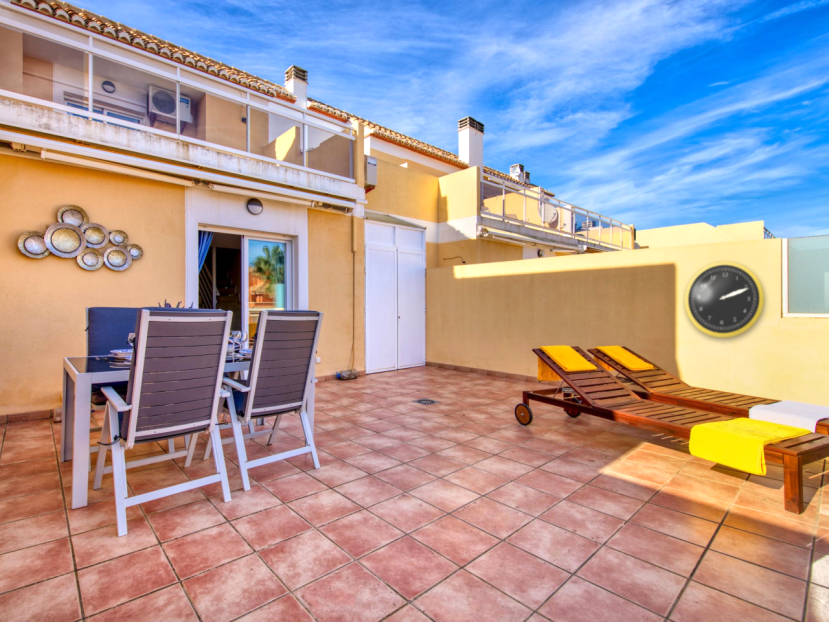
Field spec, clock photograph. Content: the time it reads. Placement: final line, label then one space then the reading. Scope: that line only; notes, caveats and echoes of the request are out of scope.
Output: 2:11
